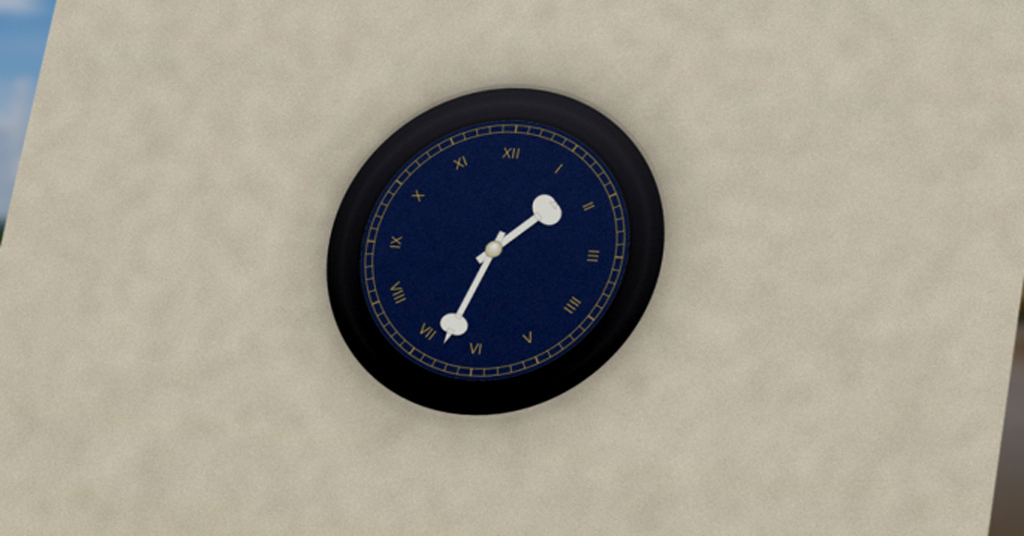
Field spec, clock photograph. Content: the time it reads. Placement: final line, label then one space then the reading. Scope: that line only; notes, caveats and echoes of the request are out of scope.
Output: 1:33
